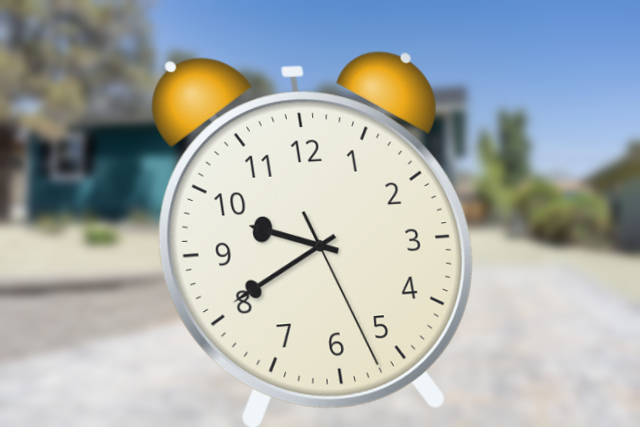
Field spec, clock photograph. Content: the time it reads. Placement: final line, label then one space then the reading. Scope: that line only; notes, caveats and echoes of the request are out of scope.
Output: 9:40:27
